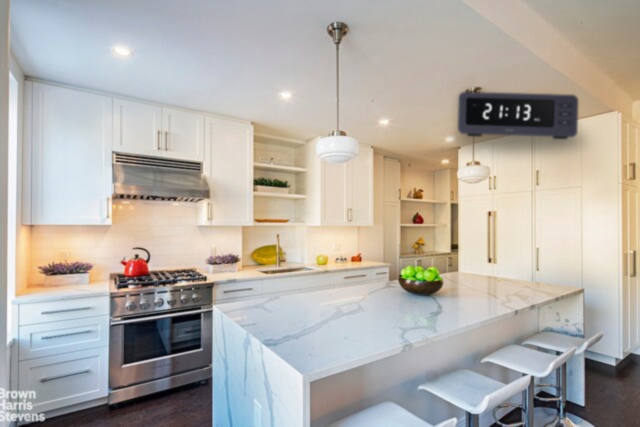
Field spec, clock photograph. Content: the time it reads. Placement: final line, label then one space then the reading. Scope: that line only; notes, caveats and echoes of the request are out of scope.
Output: 21:13
